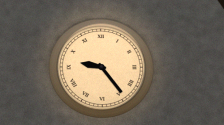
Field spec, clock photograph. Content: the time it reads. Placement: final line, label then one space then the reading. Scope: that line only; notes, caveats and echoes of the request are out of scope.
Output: 9:24
